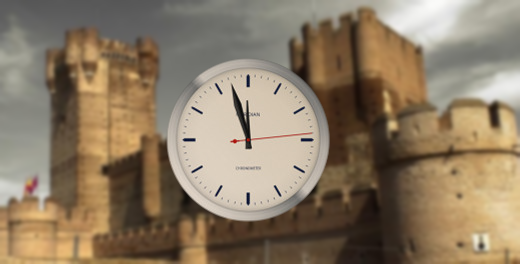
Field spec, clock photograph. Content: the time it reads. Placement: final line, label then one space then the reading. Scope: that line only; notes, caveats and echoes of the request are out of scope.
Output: 11:57:14
